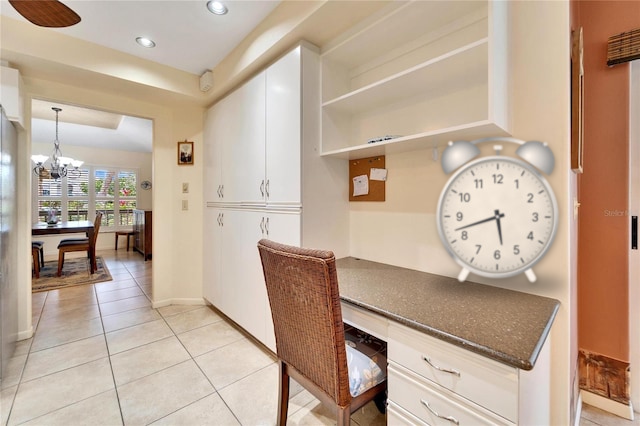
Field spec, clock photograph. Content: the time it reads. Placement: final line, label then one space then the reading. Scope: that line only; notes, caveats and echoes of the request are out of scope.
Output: 5:42
